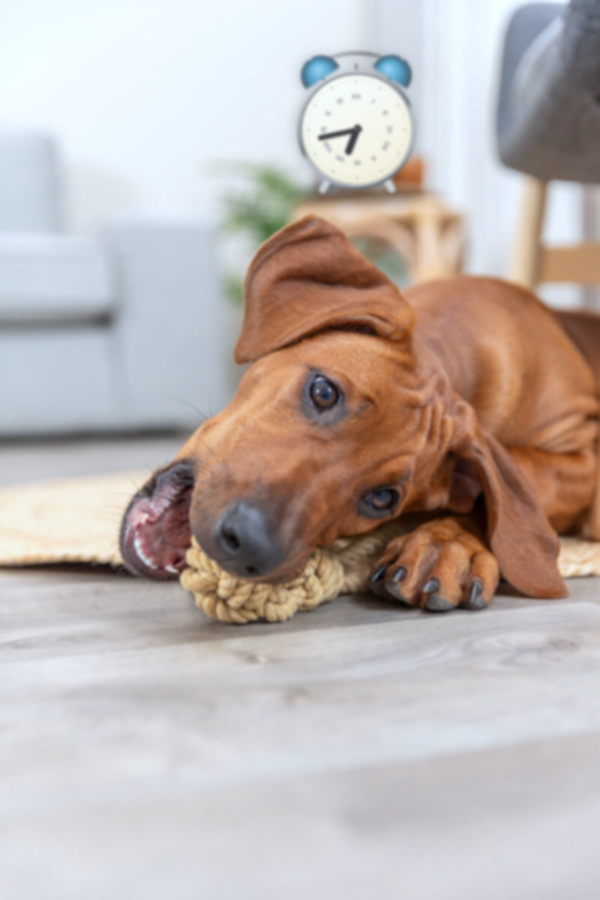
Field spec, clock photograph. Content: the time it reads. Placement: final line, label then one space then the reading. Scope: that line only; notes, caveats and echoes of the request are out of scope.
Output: 6:43
